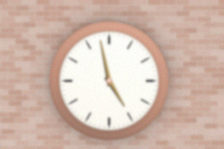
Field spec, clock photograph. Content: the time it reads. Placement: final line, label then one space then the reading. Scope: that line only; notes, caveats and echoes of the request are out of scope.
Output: 4:58
